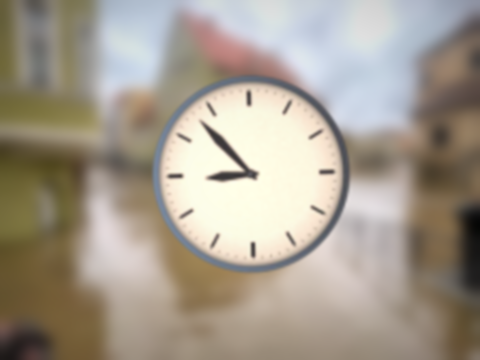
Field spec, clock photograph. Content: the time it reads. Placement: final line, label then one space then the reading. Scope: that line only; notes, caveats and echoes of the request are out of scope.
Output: 8:53
